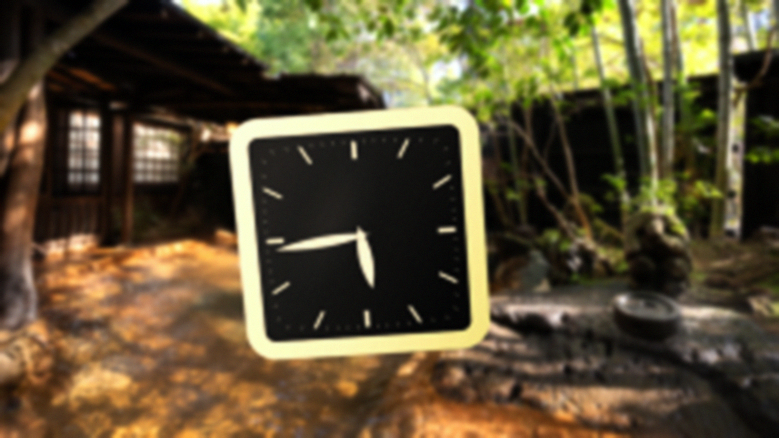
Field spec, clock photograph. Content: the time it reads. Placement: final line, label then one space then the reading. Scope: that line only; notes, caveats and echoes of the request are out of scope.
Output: 5:44
